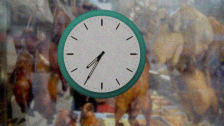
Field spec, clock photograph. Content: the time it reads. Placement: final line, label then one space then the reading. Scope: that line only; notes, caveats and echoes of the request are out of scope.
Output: 7:35
